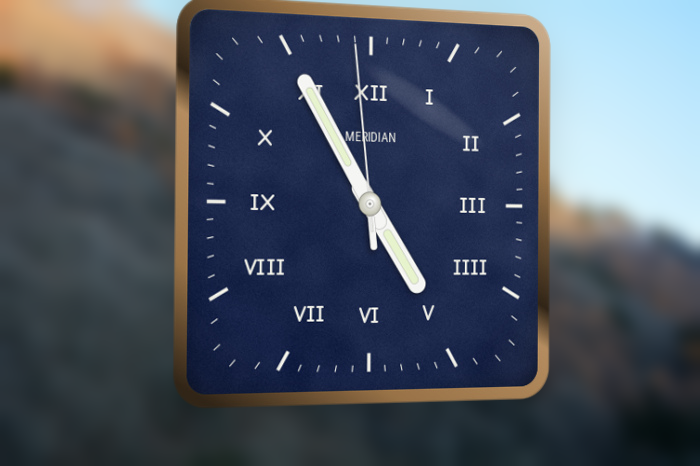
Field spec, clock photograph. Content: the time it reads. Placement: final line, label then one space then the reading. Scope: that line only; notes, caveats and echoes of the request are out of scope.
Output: 4:54:59
